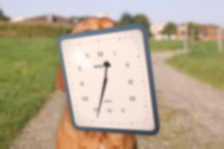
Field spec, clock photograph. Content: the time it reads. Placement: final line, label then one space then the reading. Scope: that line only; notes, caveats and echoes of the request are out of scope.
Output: 12:34
